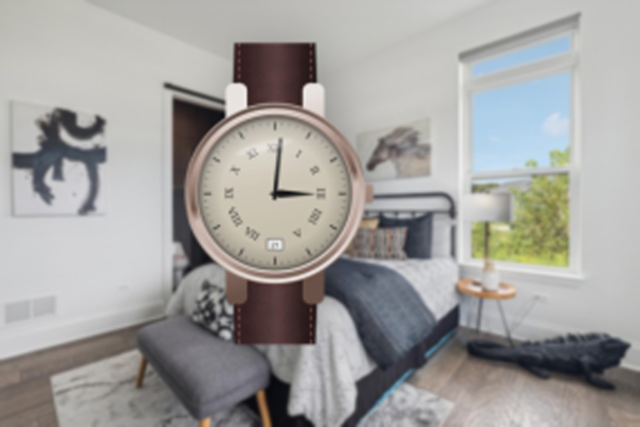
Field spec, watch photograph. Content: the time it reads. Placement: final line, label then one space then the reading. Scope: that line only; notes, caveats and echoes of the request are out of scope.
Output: 3:01
